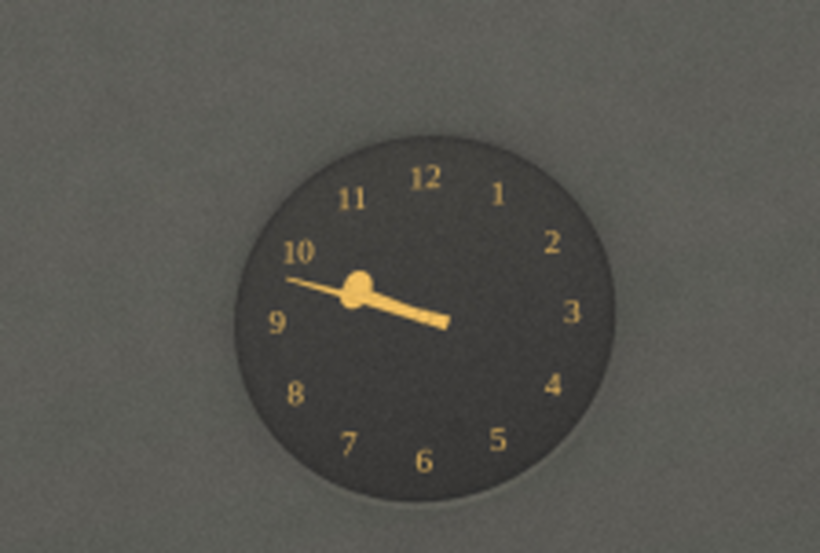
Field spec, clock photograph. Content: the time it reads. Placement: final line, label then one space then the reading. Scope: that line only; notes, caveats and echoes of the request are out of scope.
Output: 9:48
